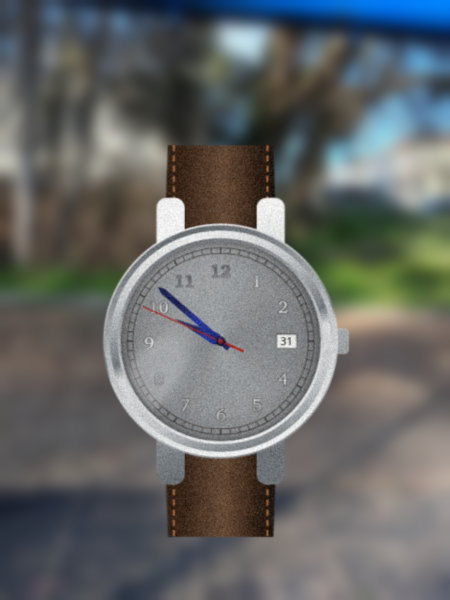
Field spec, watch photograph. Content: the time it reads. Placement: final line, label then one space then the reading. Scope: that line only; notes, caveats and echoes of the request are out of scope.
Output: 9:51:49
